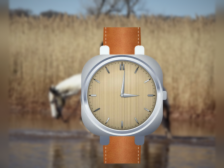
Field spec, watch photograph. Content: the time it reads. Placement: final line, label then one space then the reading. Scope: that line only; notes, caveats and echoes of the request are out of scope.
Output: 3:01
